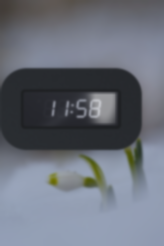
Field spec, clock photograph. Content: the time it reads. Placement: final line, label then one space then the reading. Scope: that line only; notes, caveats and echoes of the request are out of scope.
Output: 11:58
